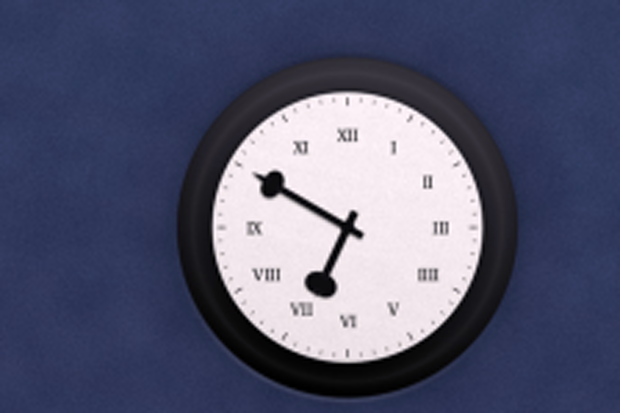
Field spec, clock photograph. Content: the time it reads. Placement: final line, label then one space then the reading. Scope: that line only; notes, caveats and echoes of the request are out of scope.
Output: 6:50
